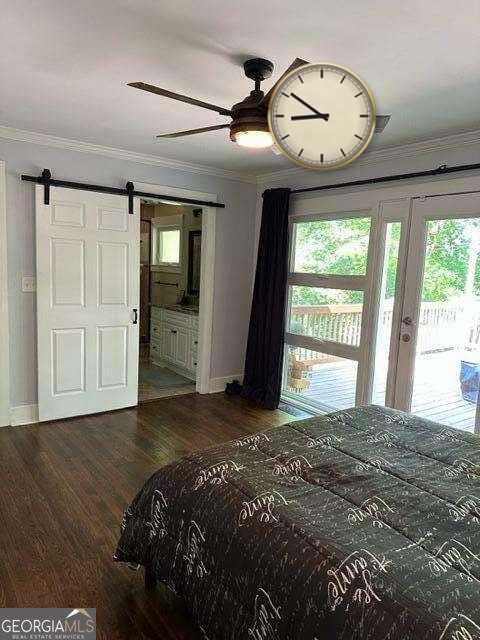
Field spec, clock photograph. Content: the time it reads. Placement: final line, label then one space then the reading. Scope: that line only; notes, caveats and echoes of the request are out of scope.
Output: 8:51
